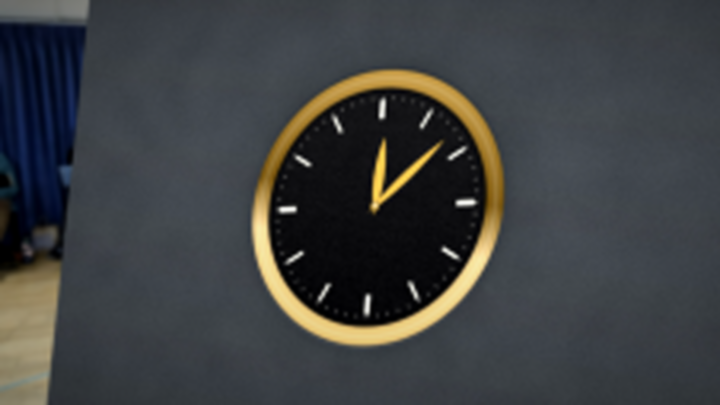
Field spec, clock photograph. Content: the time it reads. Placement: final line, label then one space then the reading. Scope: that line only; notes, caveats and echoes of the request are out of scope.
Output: 12:08
